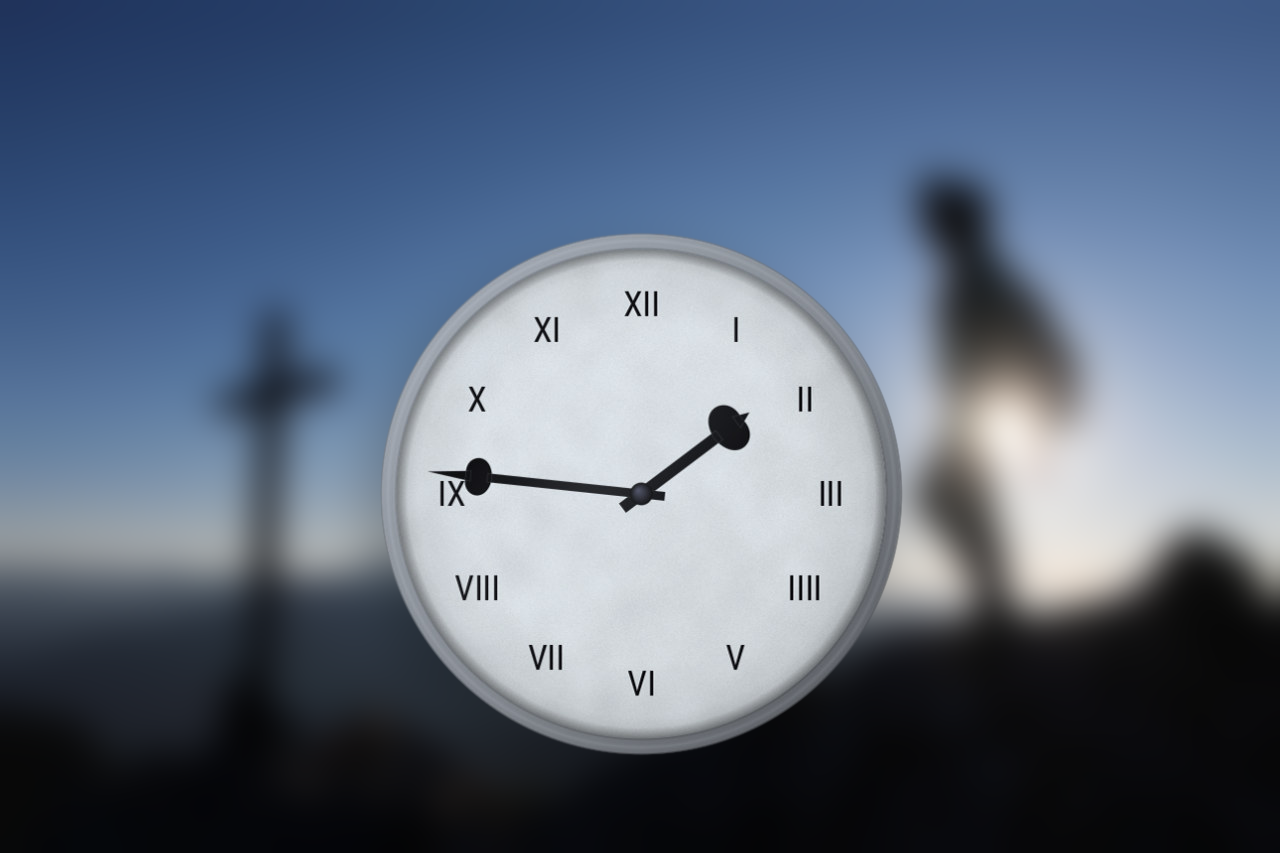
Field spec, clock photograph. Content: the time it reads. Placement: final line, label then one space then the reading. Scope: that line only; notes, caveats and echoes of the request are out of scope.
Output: 1:46
